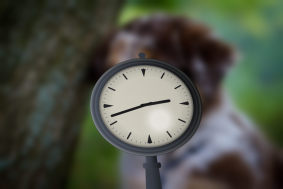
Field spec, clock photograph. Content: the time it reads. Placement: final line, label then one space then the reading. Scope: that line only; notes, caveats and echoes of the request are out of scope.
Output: 2:42
